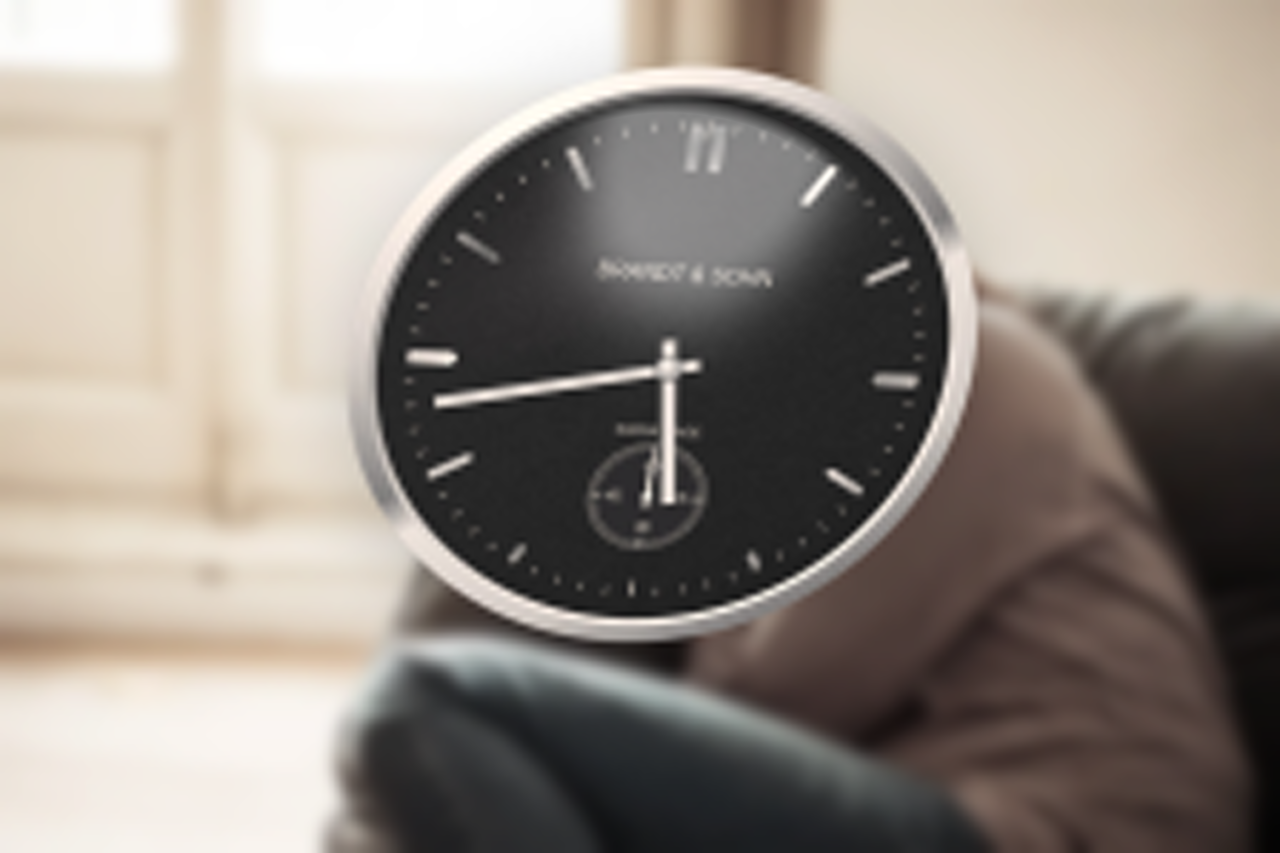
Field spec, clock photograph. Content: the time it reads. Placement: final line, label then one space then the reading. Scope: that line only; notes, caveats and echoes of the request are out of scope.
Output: 5:43
